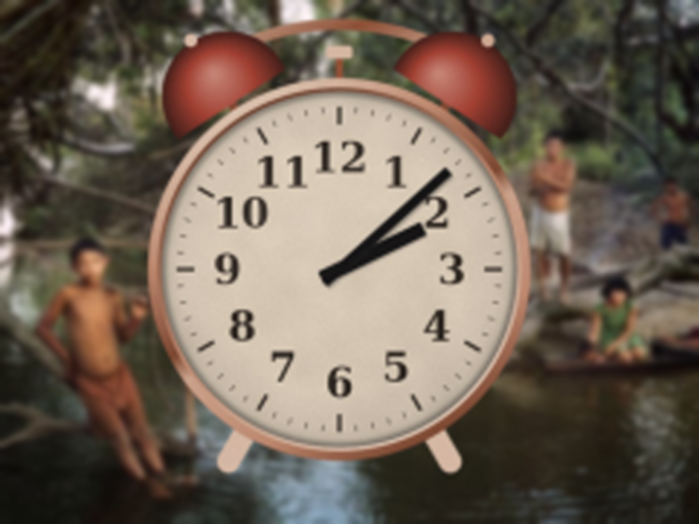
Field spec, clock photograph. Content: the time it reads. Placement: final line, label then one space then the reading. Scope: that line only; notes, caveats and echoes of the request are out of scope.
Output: 2:08
